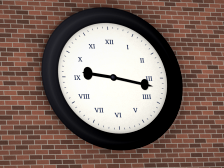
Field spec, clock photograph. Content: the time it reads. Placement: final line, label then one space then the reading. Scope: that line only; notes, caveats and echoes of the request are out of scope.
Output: 9:17
